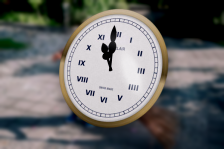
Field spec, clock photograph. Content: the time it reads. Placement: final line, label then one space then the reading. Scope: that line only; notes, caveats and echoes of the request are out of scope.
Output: 10:59
